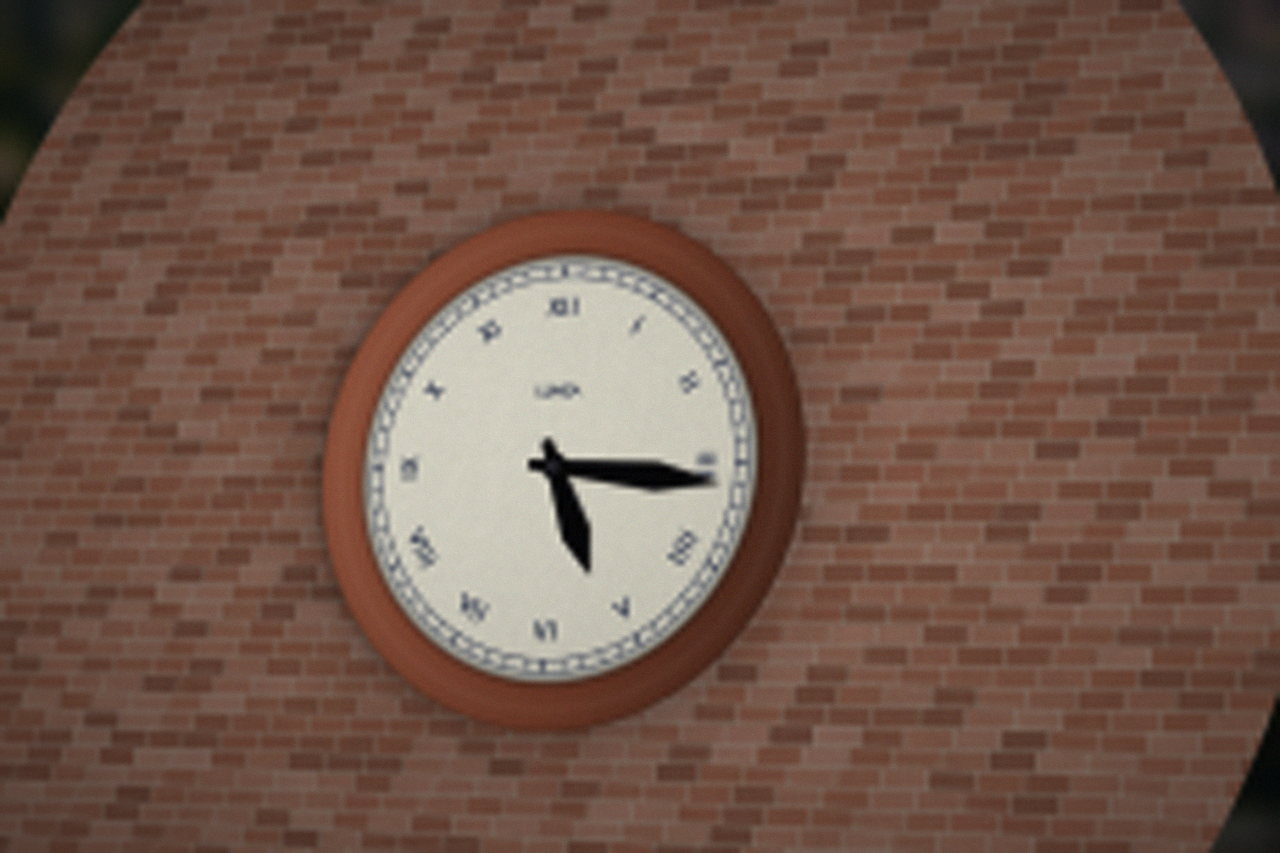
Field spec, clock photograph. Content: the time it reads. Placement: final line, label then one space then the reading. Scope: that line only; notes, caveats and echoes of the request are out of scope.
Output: 5:16
